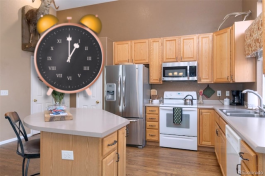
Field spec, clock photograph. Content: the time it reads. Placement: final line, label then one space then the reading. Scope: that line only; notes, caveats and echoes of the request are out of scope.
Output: 1:00
